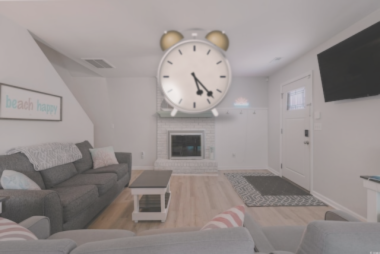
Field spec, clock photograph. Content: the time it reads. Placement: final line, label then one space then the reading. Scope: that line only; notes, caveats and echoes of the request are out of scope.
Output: 5:23
